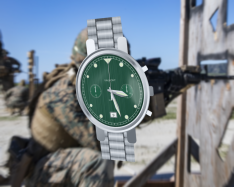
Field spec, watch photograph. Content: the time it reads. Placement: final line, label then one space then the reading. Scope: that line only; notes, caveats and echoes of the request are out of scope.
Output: 3:27
